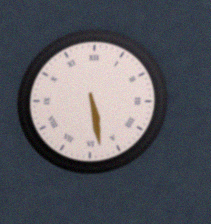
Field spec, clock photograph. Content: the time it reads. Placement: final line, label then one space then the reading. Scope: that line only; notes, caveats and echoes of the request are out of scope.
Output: 5:28
